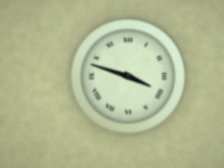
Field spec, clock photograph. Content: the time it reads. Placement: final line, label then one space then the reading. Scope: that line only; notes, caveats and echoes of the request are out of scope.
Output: 3:48
